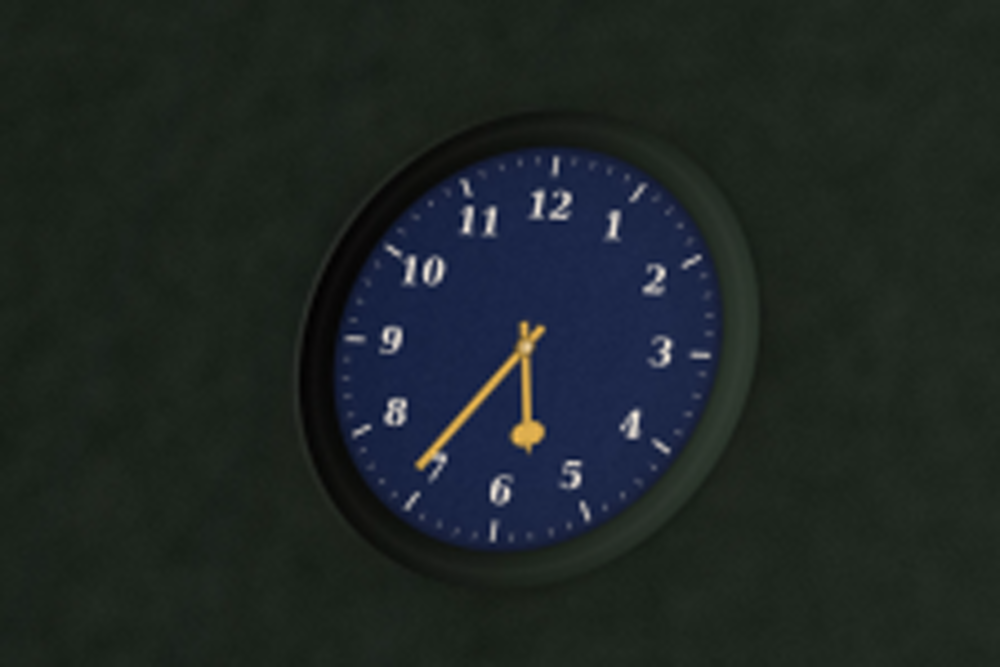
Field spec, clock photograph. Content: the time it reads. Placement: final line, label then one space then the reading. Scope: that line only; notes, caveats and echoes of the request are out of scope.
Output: 5:36
